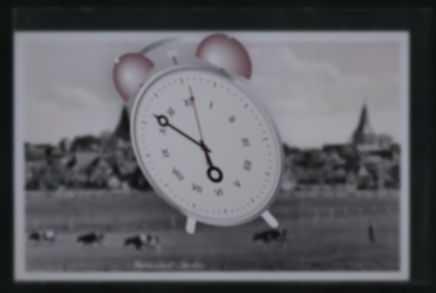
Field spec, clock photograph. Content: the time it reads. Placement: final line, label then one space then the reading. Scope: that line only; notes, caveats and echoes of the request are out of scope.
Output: 5:52:01
